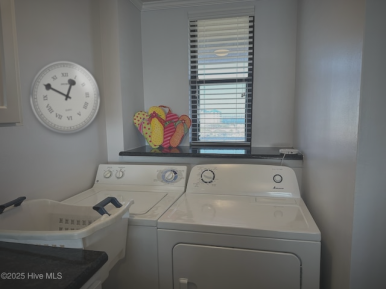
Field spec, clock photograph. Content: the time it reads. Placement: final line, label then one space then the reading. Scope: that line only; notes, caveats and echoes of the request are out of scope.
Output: 12:50
